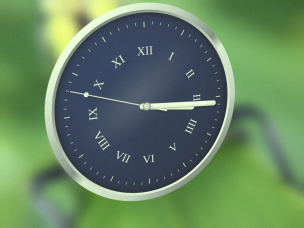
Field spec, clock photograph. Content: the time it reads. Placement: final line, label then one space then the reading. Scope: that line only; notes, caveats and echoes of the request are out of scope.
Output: 3:15:48
